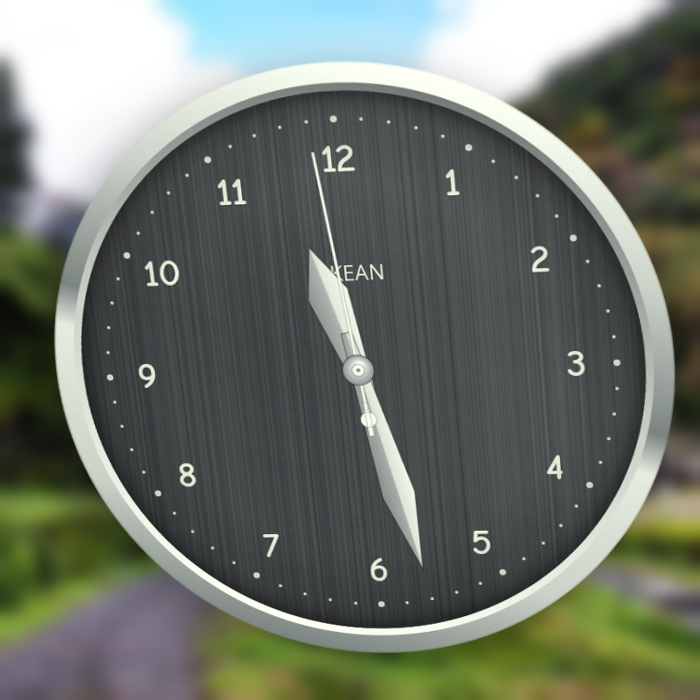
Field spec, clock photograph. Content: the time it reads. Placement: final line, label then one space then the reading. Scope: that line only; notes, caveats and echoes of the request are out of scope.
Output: 11:27:59
